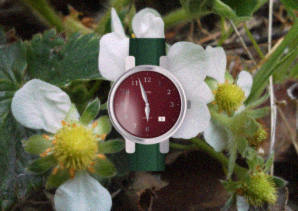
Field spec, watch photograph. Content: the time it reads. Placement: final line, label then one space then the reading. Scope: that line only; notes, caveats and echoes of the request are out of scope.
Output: 5:57
